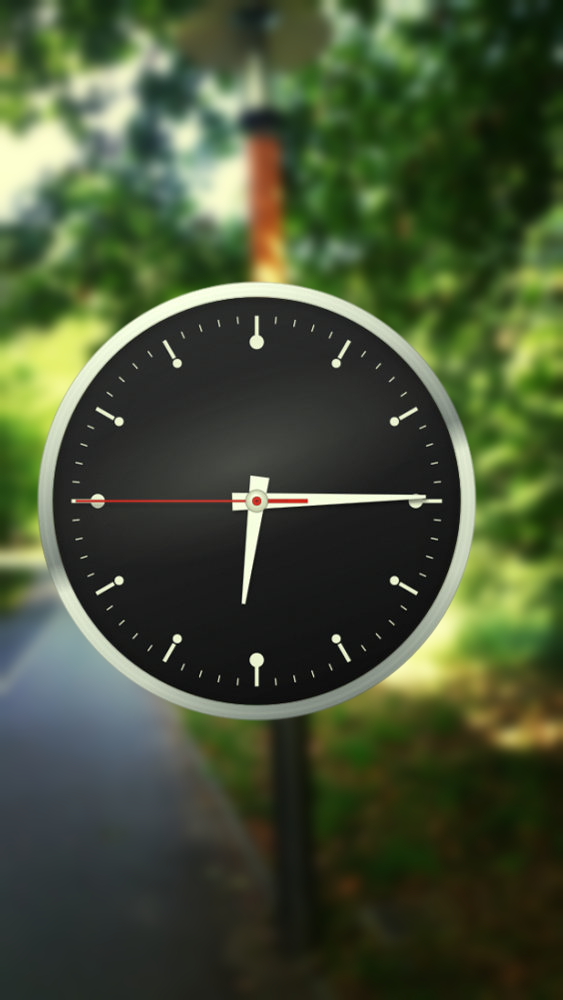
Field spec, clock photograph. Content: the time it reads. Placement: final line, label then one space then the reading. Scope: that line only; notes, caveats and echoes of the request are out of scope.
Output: 6:14:45
